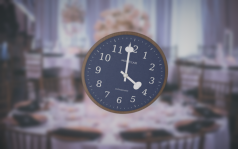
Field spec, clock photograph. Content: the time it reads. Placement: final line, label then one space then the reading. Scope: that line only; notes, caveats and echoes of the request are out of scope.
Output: 3:59
